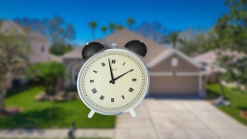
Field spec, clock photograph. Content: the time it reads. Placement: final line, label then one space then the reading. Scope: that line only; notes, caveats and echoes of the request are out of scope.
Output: 1:58
